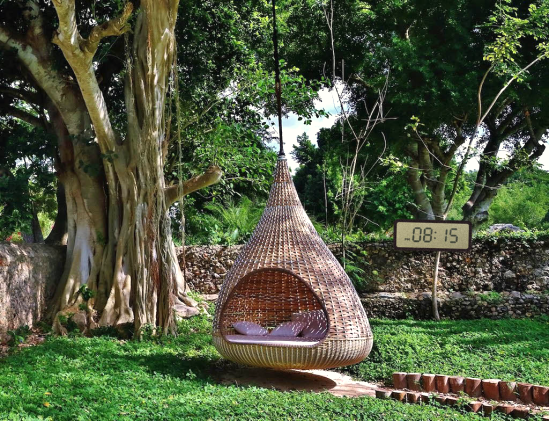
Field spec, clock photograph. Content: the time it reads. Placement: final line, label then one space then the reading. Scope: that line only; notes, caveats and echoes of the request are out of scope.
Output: 8:15
